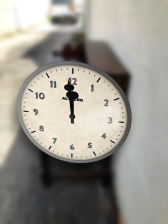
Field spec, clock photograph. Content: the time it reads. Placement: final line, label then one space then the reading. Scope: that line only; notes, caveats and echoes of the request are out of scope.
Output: 11:59
